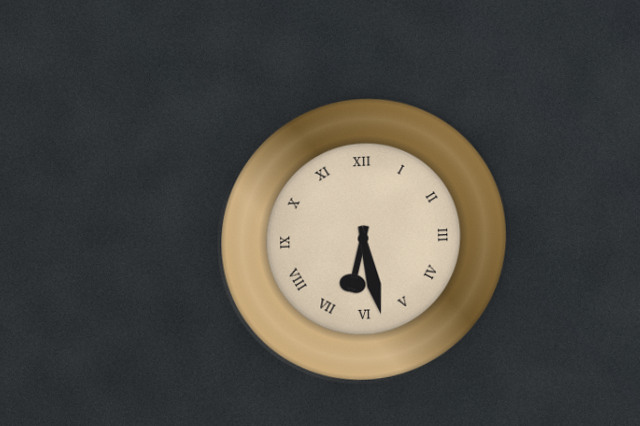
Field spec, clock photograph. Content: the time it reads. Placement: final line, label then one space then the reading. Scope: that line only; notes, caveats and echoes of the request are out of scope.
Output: 6:28
